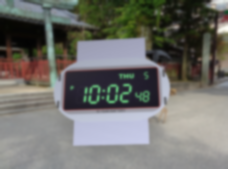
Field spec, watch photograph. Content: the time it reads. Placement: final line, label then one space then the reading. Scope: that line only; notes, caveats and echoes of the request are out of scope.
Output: 10:02
